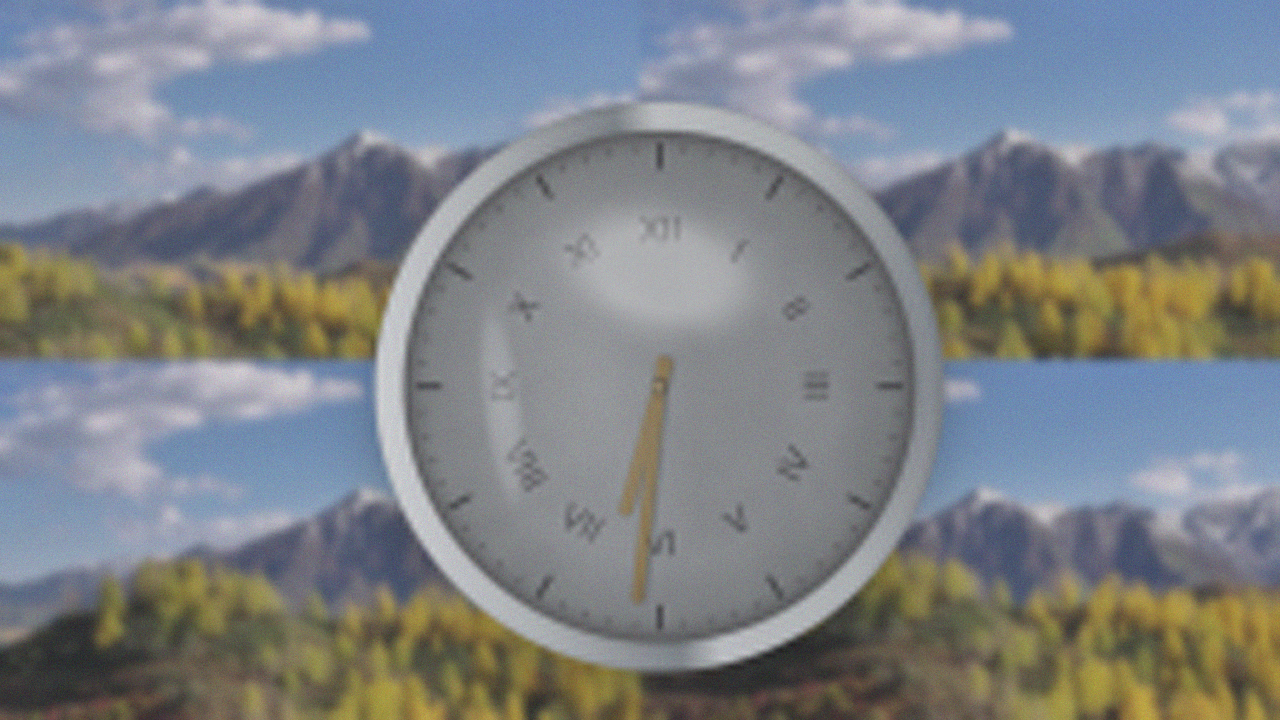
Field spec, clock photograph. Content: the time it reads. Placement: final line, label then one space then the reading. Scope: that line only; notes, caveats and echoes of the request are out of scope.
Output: 6:31
